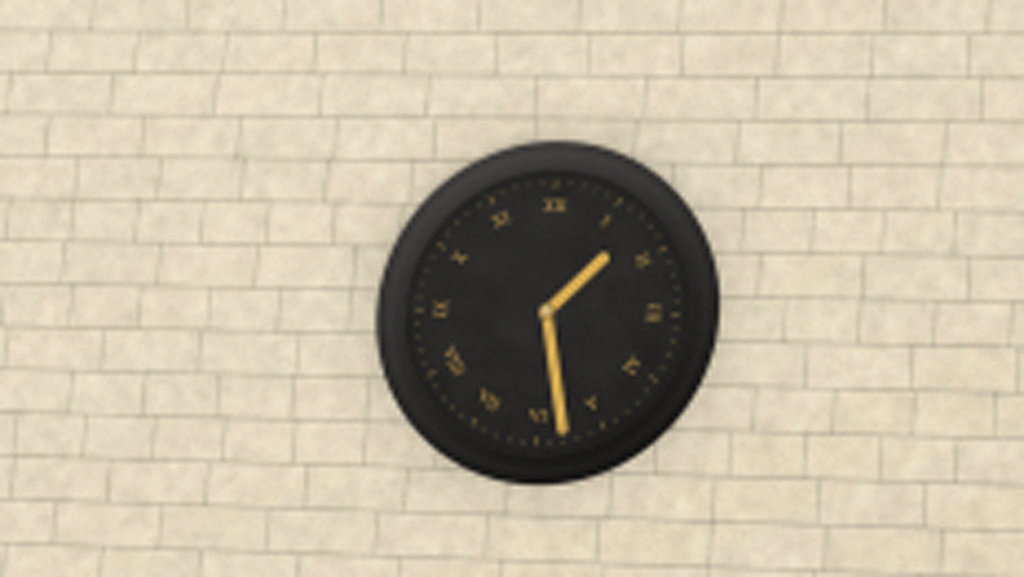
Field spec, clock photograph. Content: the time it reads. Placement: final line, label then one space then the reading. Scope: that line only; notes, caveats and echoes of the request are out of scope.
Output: 1:28
